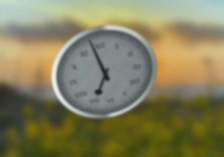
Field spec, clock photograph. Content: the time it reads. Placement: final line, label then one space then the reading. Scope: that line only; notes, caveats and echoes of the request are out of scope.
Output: 6:58
